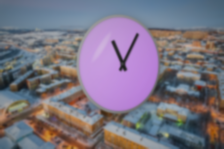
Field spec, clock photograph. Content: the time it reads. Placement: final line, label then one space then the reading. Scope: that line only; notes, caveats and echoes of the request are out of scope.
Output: 11:05
